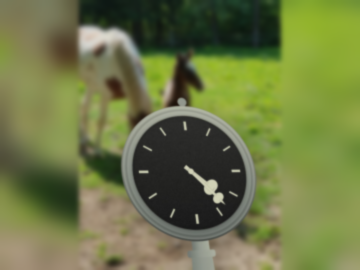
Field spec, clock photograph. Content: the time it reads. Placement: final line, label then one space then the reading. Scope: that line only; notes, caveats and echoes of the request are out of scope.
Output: 4:23
